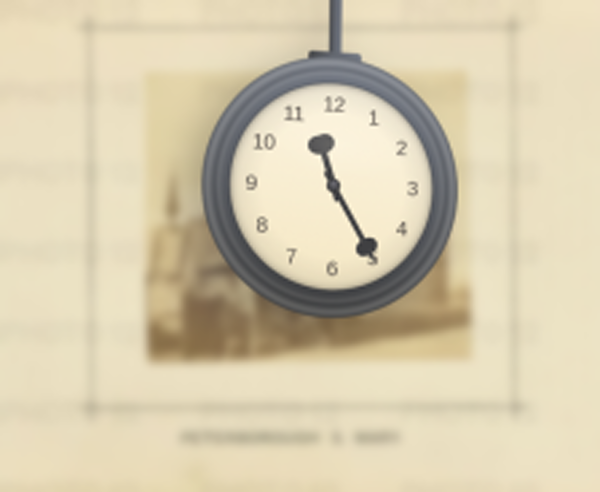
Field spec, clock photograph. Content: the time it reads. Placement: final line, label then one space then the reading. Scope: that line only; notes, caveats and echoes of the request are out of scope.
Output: 11:25
